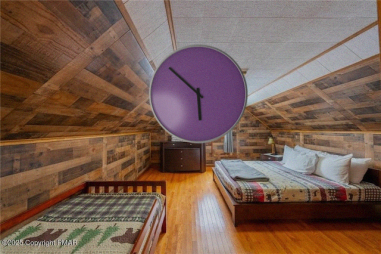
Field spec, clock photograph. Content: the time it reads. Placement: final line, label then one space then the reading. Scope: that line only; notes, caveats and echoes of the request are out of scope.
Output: 5:52
